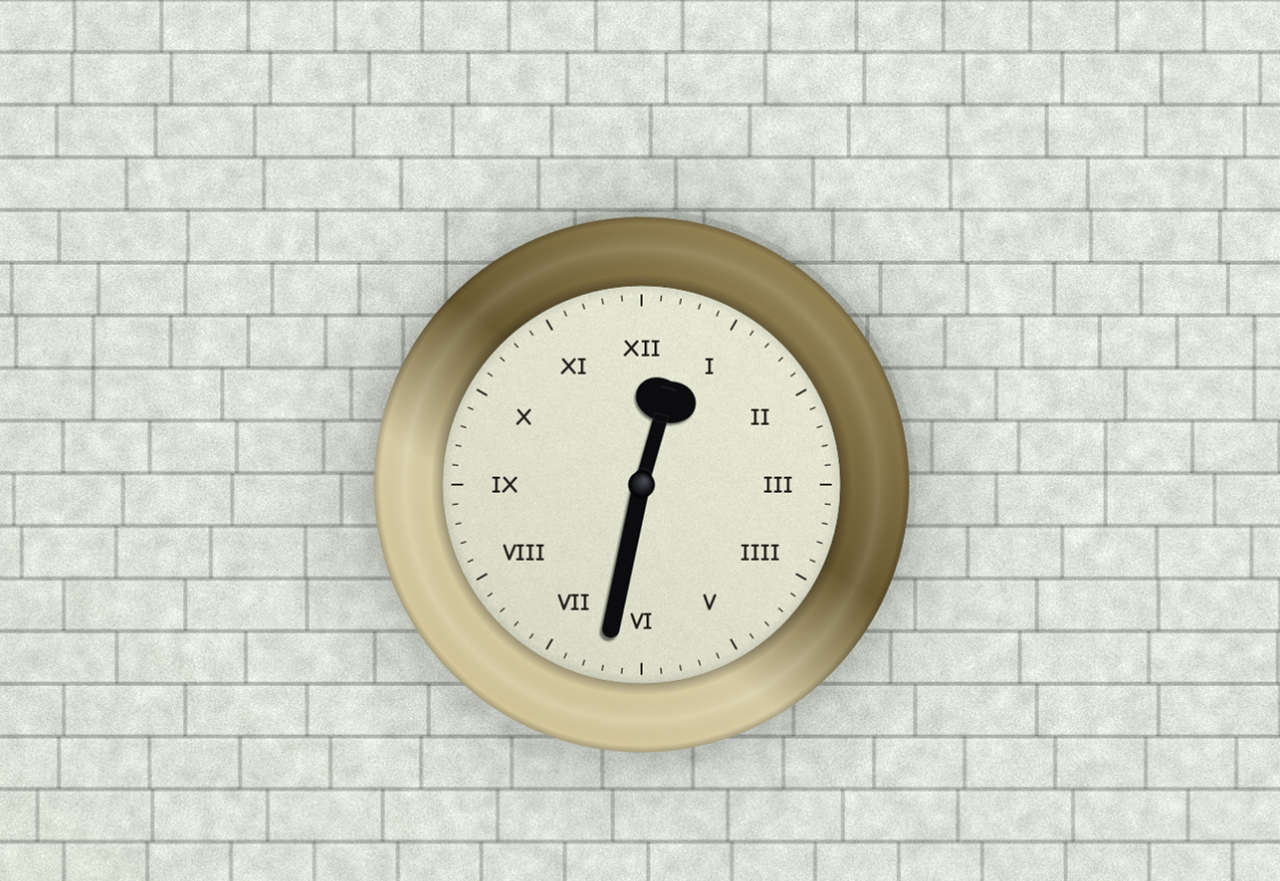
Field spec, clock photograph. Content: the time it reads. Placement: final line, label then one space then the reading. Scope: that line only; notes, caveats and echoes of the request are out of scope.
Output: 12:32
